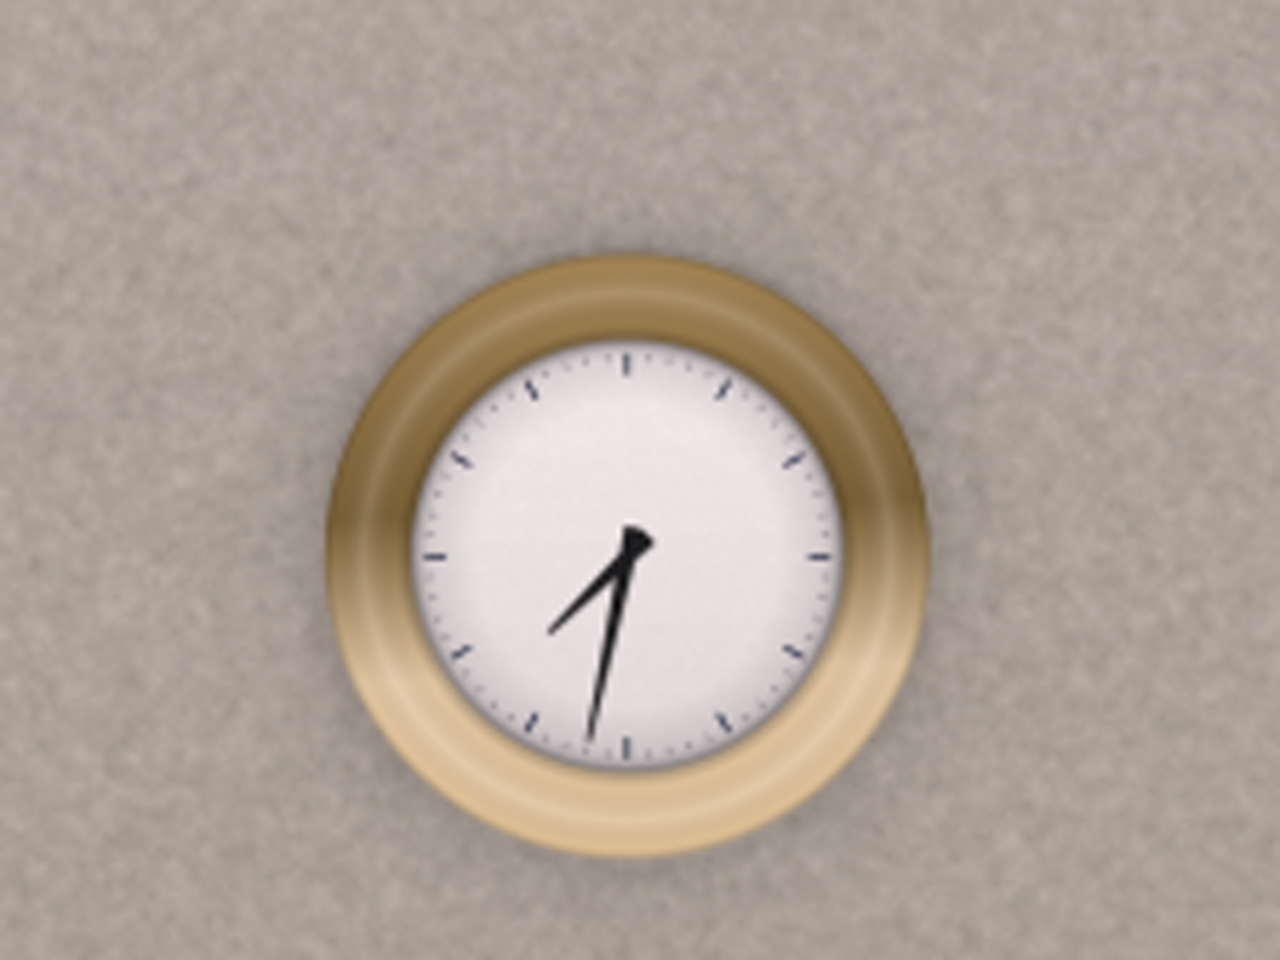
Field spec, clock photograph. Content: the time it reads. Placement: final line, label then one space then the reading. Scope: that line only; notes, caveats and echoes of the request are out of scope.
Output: 7:32
